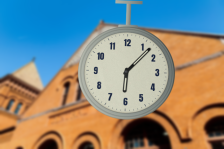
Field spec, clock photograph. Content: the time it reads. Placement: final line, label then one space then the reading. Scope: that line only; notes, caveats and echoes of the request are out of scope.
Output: 6:07
